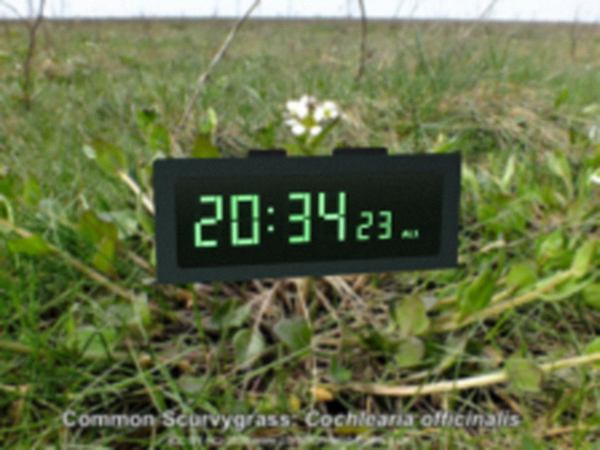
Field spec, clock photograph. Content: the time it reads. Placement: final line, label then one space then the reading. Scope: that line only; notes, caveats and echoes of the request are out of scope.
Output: 20:34:23
